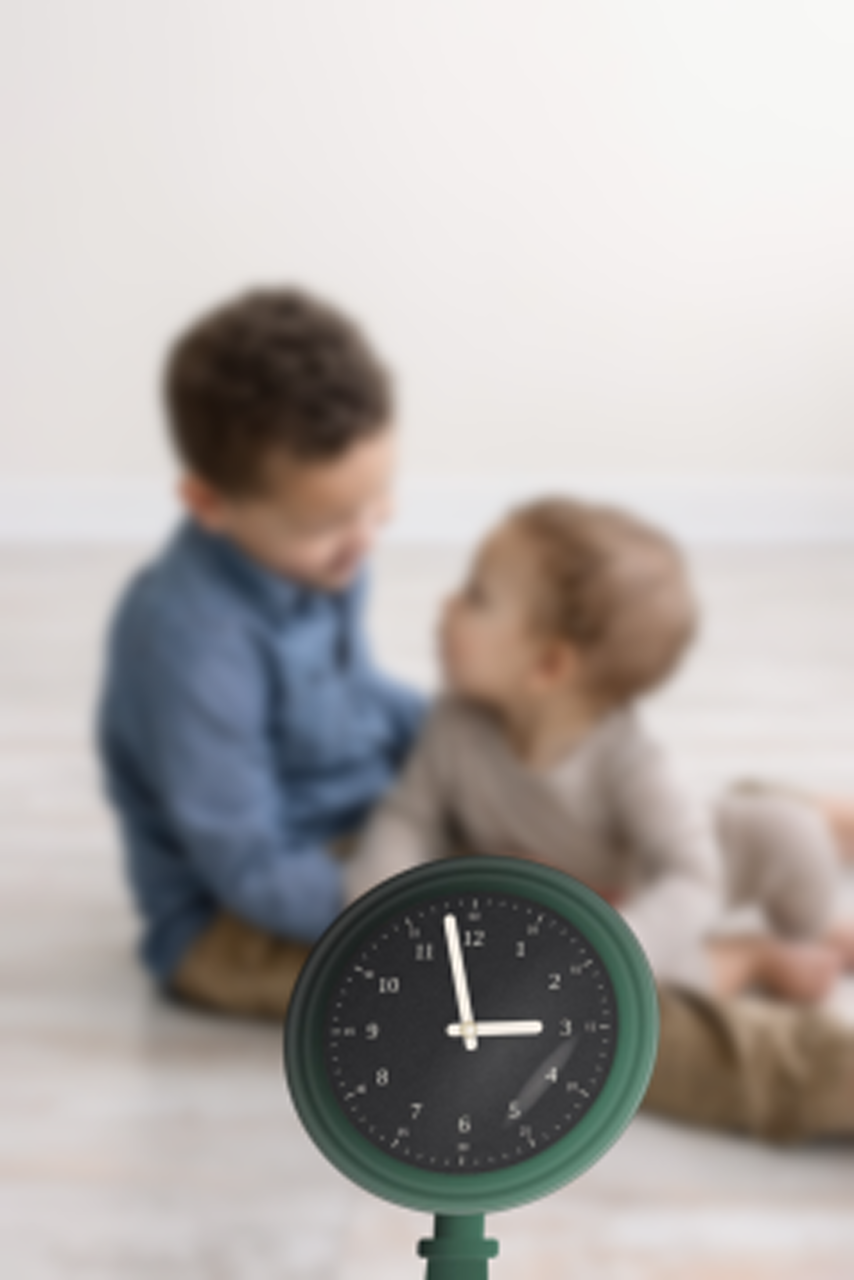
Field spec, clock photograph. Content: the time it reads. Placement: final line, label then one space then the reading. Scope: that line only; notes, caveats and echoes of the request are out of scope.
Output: 2:58
